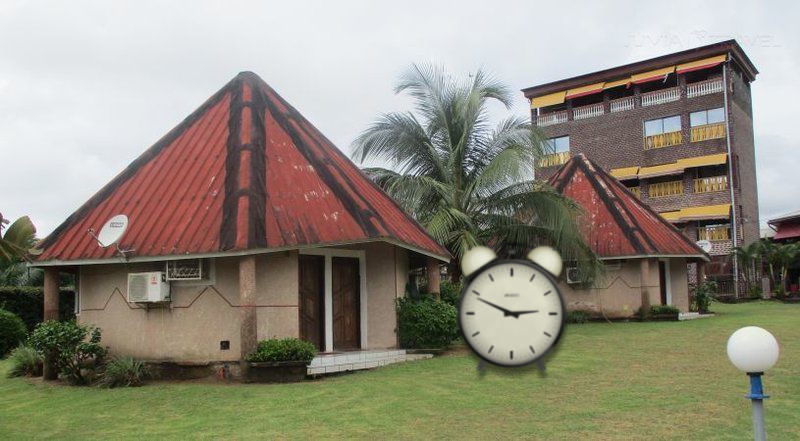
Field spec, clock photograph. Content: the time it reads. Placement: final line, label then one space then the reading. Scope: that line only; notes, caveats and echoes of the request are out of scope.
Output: 2:49
